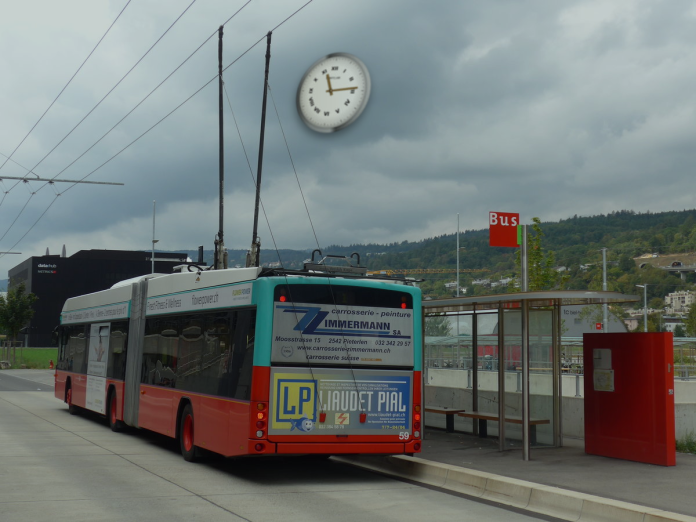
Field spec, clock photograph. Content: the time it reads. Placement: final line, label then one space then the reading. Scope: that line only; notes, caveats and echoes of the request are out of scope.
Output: 11:14
